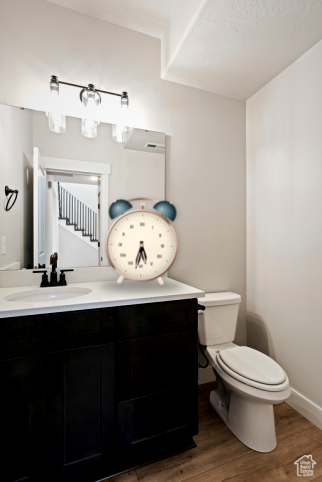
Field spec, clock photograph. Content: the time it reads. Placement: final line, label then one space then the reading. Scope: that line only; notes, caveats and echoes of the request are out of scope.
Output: 5:32
